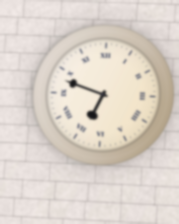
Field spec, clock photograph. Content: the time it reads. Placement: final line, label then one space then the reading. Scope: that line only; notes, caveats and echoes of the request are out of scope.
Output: 6:48
